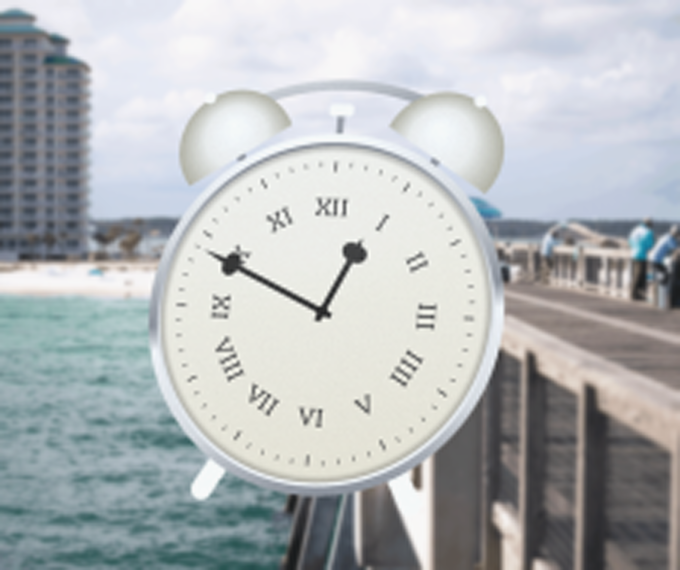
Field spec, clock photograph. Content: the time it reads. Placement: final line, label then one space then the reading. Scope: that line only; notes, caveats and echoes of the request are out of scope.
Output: 12:49
